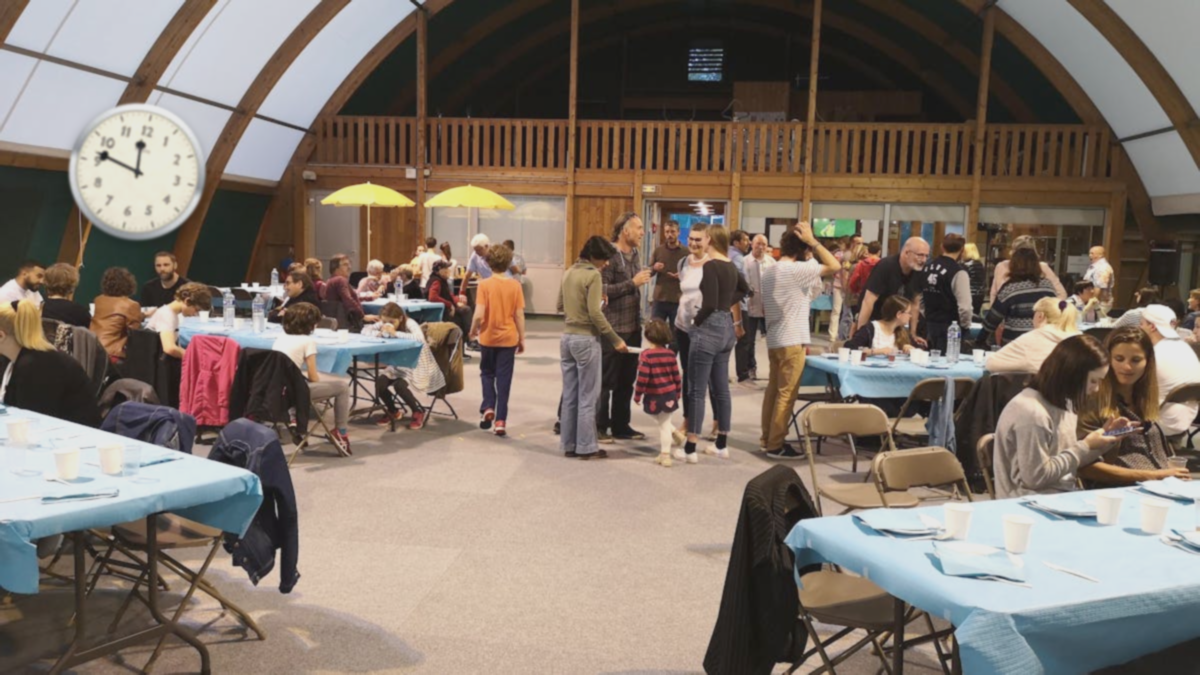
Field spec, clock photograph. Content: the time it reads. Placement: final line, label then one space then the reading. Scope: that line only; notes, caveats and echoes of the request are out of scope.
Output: 11:47
